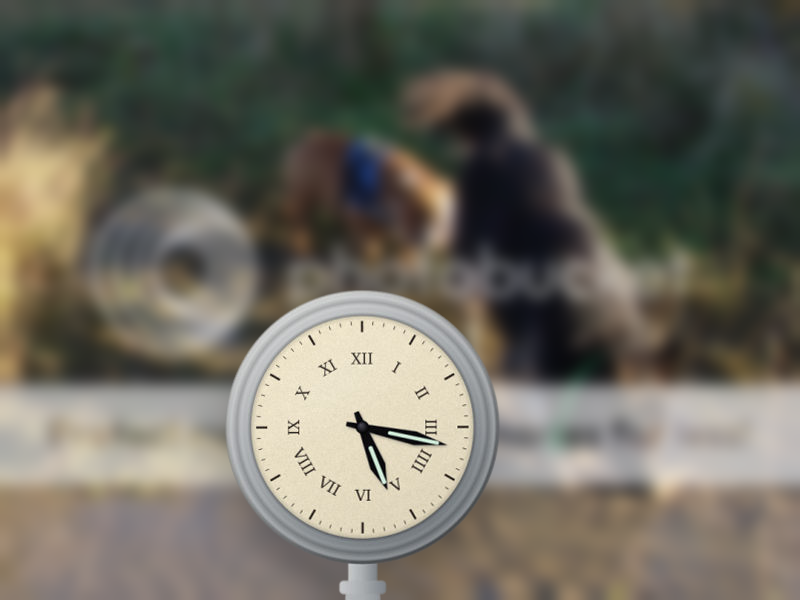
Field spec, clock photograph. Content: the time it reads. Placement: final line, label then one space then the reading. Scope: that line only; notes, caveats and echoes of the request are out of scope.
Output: 5:17
